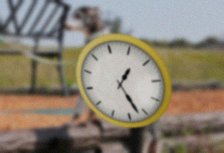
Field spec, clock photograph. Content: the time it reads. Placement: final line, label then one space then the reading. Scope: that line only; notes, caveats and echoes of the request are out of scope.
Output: 1:27
